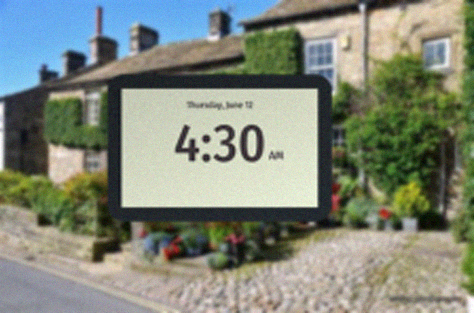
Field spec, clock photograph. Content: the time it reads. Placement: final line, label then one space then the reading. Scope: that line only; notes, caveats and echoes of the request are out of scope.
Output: 4:30
